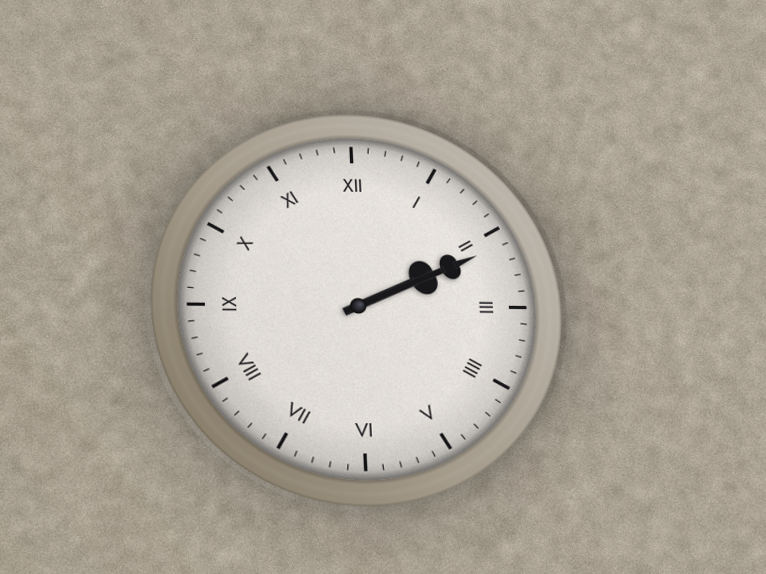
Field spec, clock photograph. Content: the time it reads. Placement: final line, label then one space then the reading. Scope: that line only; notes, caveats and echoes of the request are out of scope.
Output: 2:11
